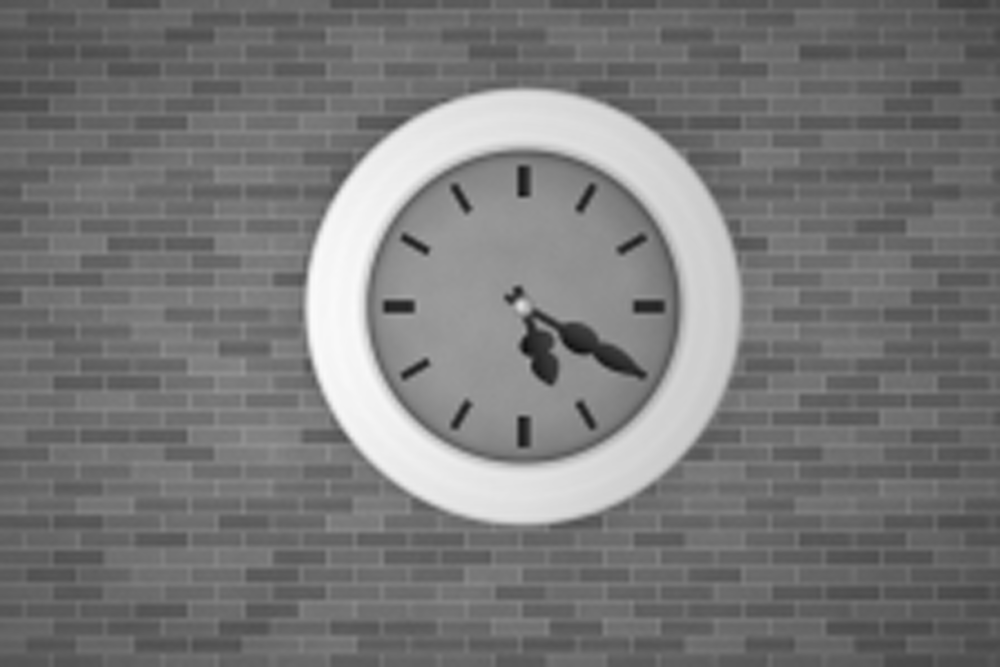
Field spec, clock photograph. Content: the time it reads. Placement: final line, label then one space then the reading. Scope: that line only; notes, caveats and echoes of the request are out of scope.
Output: 5:20
